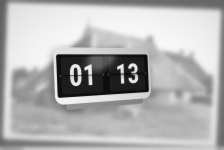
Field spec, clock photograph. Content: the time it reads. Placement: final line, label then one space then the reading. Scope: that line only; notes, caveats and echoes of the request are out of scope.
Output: 1:13
